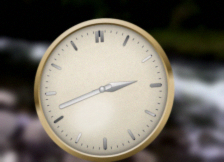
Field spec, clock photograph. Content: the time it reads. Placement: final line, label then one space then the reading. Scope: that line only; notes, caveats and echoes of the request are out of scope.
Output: 2:42
